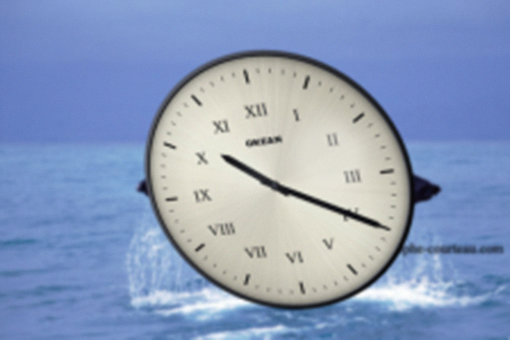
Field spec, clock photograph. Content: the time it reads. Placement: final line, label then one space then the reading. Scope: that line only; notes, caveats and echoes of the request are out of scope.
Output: 10:20
